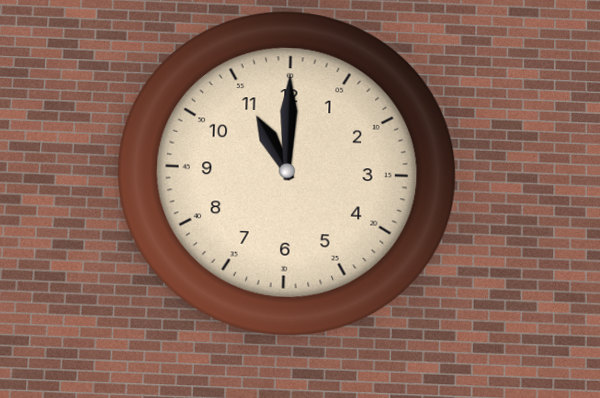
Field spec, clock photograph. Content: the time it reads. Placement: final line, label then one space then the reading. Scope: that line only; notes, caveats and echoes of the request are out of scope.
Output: 11:00
